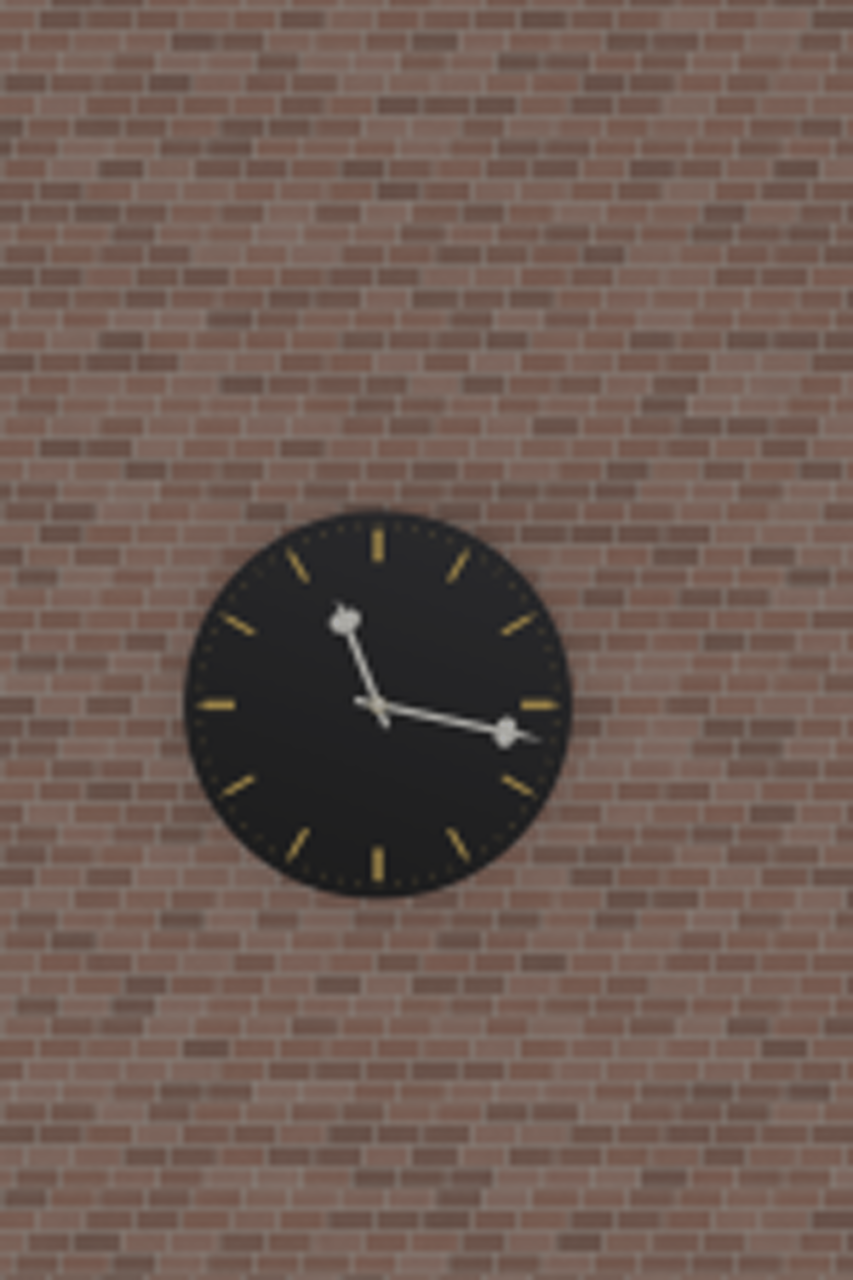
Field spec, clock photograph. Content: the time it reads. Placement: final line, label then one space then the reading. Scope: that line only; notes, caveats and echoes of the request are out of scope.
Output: 11:17
